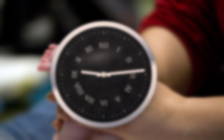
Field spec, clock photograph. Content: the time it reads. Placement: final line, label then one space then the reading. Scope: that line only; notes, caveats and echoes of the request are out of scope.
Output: 9:14
